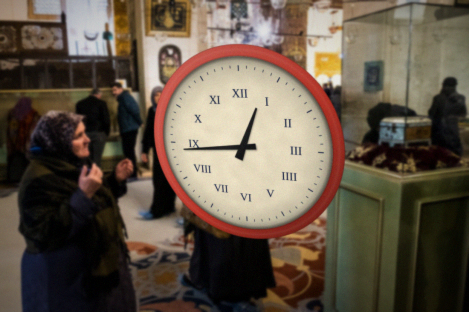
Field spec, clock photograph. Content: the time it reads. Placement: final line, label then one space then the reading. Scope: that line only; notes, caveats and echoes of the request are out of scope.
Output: 12:44
